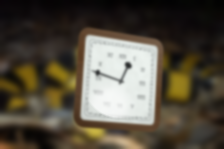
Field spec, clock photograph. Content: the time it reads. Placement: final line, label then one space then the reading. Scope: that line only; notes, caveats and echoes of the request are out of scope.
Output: 12:47
